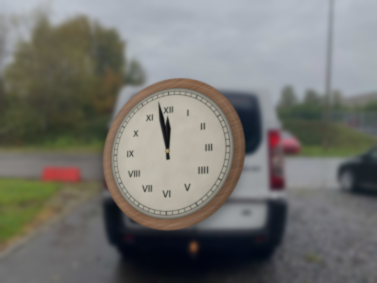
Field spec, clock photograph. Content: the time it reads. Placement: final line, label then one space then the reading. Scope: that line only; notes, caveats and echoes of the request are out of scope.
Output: 11:58
